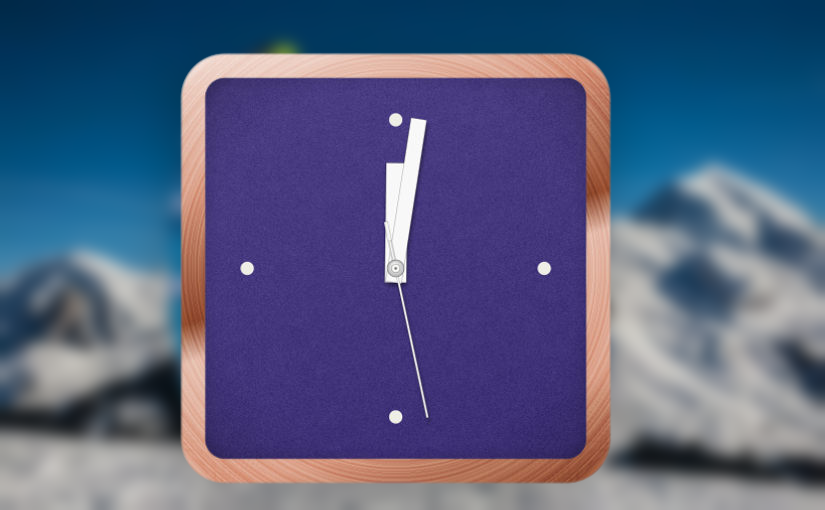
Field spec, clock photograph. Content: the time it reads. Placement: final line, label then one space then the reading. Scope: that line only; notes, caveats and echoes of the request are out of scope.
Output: 12:01:28
